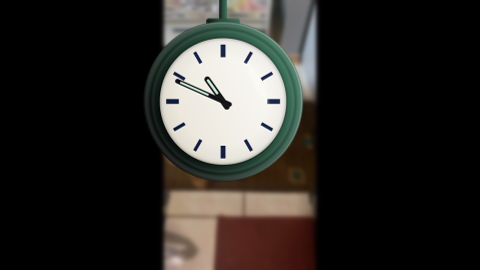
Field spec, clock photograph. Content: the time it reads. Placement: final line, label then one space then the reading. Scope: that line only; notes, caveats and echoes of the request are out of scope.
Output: 10:49
